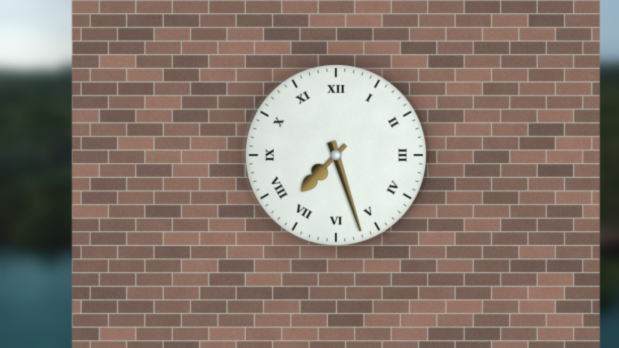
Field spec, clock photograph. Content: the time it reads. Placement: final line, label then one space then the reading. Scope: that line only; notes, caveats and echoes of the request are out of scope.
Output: 7:27
